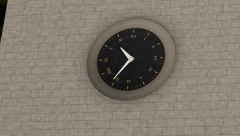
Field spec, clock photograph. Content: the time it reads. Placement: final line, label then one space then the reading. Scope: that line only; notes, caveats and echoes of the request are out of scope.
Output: 10:36
